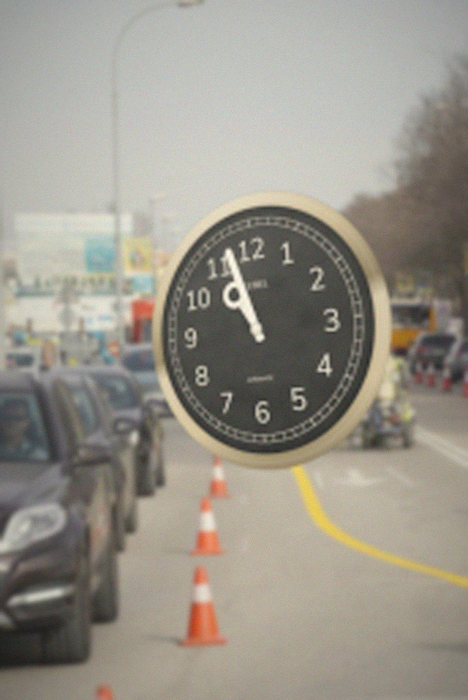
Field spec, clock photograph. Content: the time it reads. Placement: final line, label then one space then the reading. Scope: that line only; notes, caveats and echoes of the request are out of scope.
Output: 10:57
